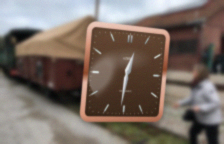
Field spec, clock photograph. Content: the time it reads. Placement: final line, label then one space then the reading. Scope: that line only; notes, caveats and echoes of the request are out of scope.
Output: 12:31
